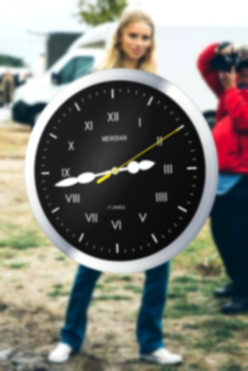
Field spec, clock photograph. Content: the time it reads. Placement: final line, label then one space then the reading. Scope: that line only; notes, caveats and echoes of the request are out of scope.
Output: 2:43:10
